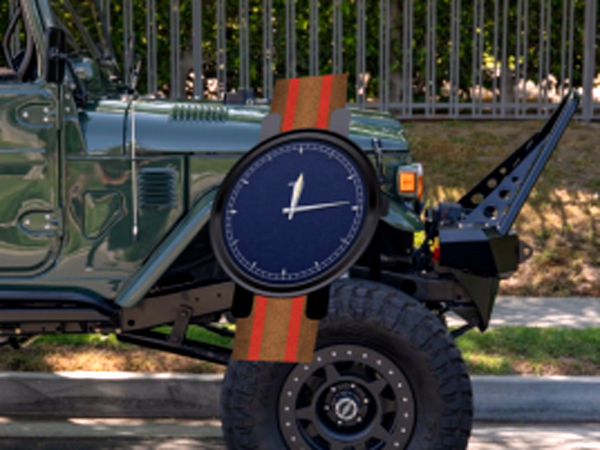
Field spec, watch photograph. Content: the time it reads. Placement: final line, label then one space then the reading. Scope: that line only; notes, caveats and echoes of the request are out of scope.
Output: 12:14
